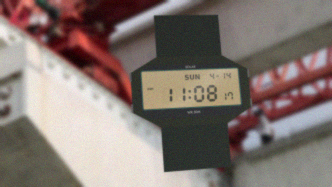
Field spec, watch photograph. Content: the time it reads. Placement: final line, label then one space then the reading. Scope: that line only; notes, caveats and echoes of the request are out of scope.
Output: 11:08
